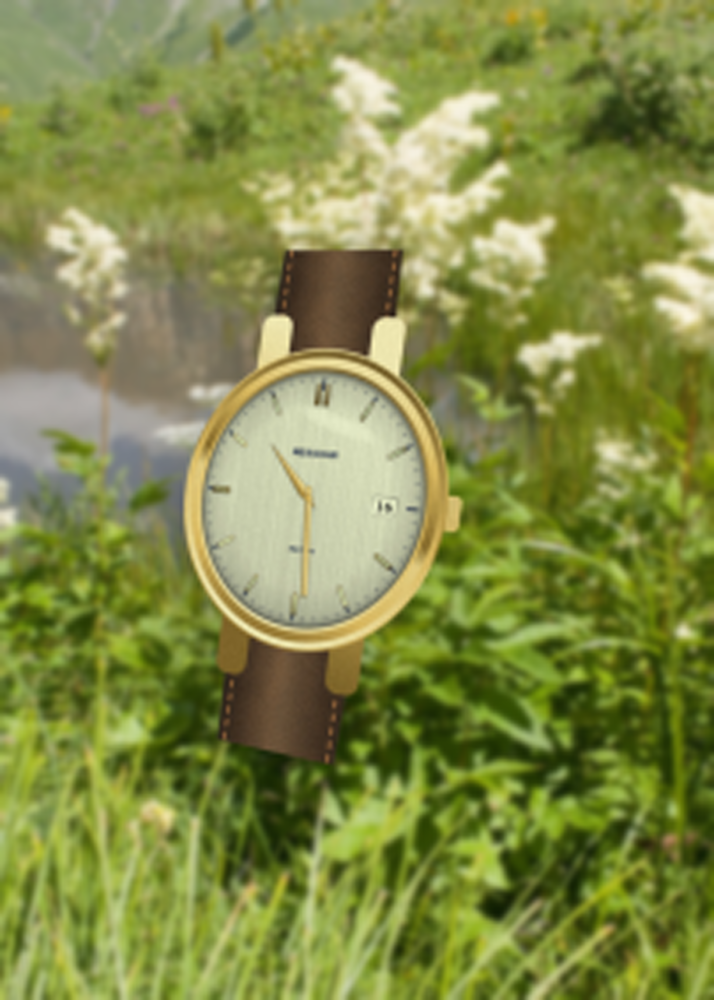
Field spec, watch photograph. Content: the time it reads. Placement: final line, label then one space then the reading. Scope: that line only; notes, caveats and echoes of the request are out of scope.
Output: 10:29
